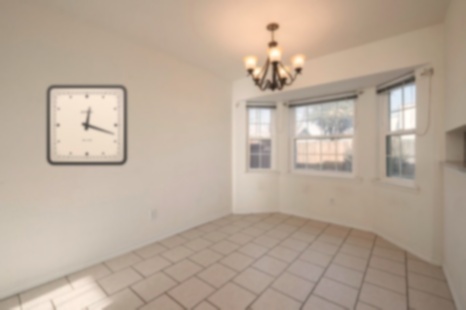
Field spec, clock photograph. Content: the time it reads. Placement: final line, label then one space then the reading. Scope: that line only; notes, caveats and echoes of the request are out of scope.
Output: 12:18
